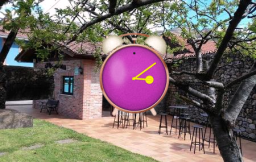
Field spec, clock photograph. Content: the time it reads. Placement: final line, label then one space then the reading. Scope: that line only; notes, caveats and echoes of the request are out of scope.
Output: 3:09
